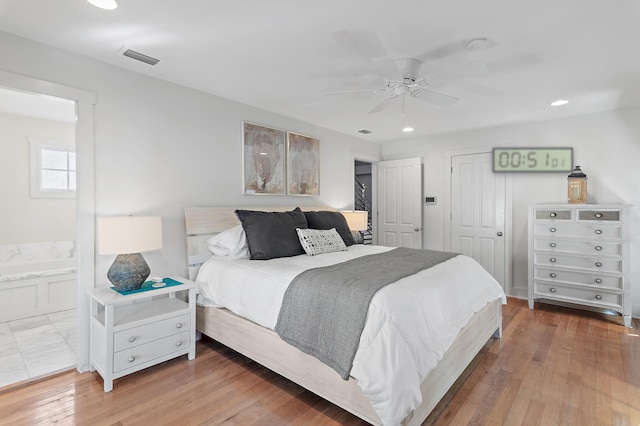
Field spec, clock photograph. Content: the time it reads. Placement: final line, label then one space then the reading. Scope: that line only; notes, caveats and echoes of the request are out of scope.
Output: 0:51
